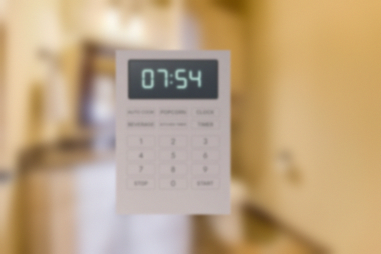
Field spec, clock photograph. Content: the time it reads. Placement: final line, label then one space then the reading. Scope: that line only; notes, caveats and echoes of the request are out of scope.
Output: 7:54
